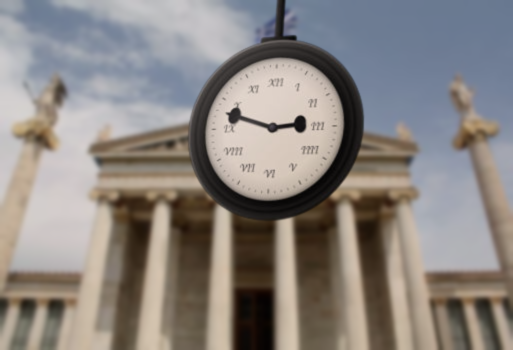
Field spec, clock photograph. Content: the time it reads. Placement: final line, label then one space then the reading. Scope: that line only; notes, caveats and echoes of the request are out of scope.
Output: 2:48
